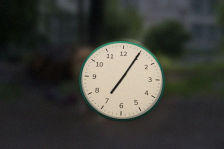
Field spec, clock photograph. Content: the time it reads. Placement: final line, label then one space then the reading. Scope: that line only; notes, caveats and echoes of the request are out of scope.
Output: 7:05
